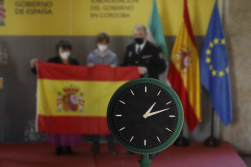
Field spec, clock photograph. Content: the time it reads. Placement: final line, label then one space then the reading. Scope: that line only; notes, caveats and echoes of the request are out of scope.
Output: 1:12
